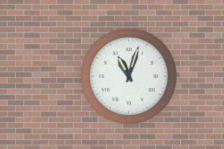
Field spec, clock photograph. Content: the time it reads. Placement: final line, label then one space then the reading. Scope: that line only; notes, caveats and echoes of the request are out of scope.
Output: 11:03
